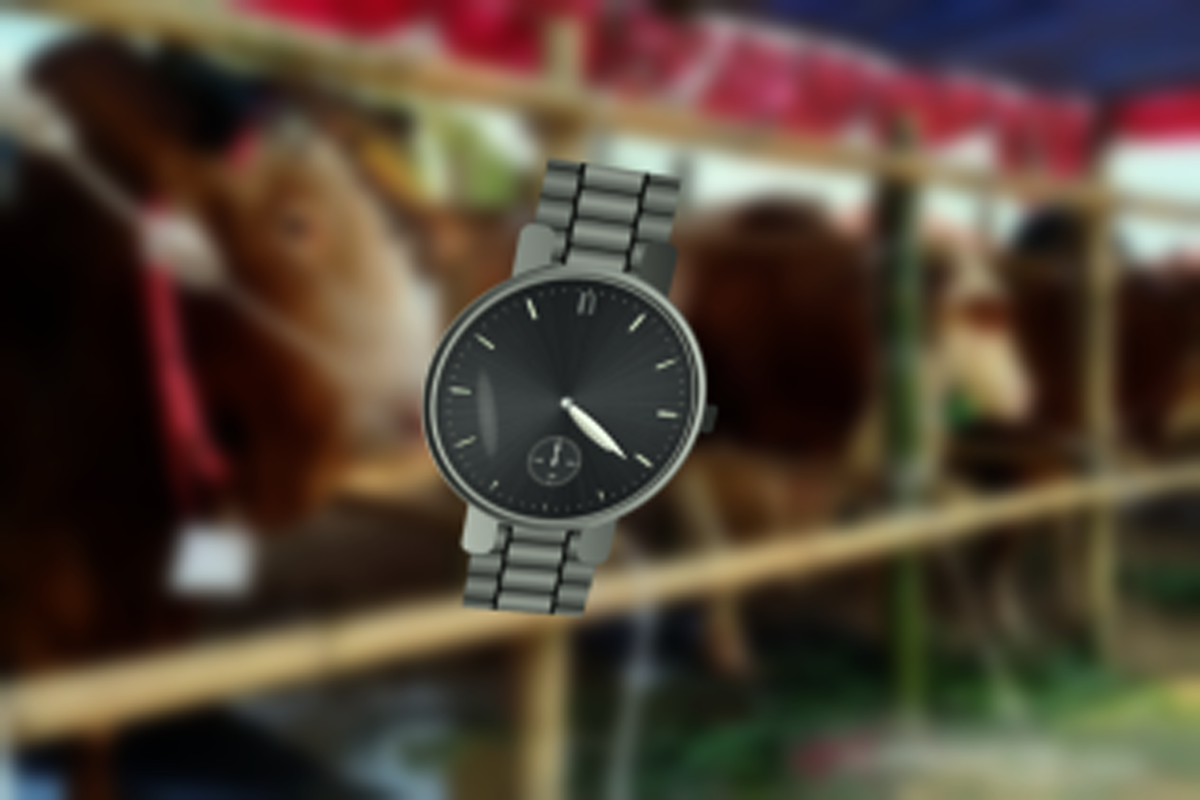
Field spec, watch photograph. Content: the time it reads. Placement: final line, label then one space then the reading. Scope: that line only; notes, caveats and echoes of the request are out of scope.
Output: 4:21
